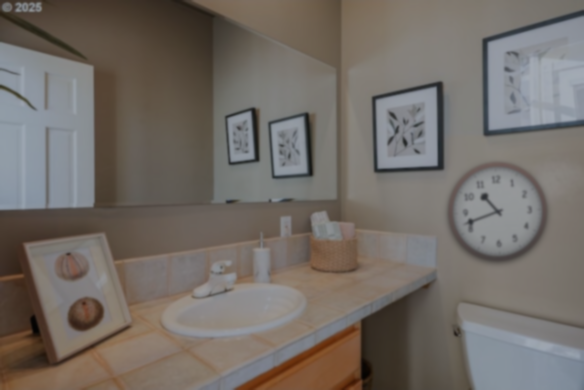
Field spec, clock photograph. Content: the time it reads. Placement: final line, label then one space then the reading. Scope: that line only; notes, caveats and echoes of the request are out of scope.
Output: 10:42
